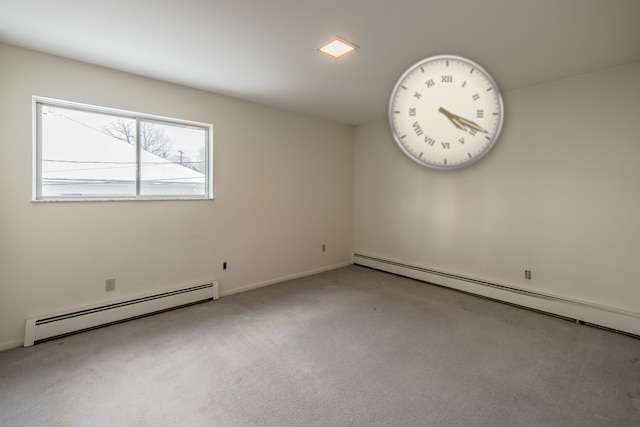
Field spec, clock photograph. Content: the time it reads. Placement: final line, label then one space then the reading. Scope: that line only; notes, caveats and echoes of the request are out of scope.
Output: 4:19
